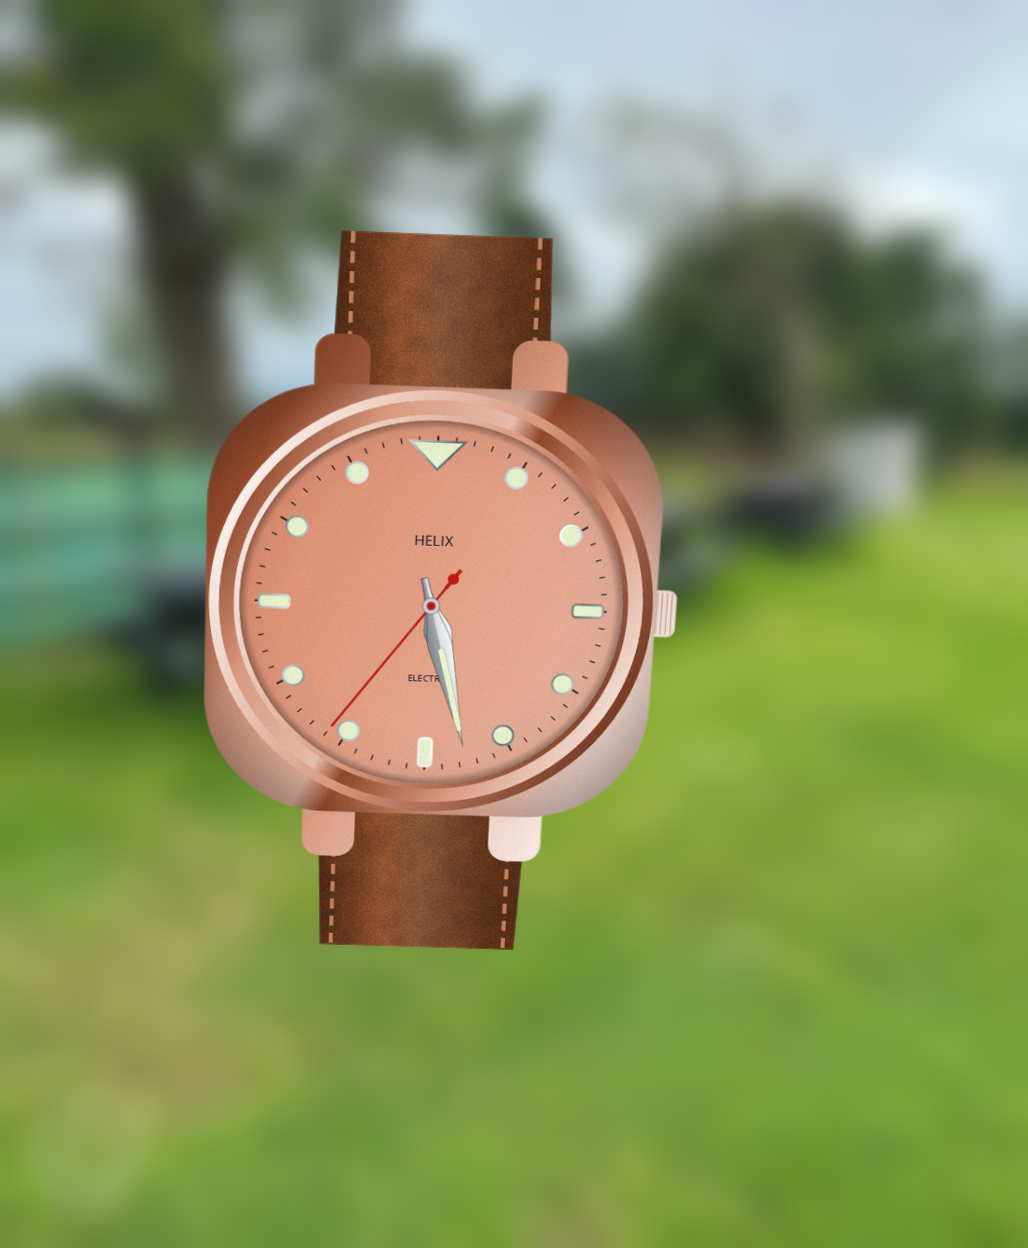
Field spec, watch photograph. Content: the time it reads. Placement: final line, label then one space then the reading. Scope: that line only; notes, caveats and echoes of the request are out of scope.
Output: 5:27:36
